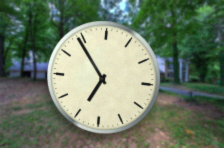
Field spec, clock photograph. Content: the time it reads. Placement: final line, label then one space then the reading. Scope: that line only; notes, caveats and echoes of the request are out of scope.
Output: 6:54
